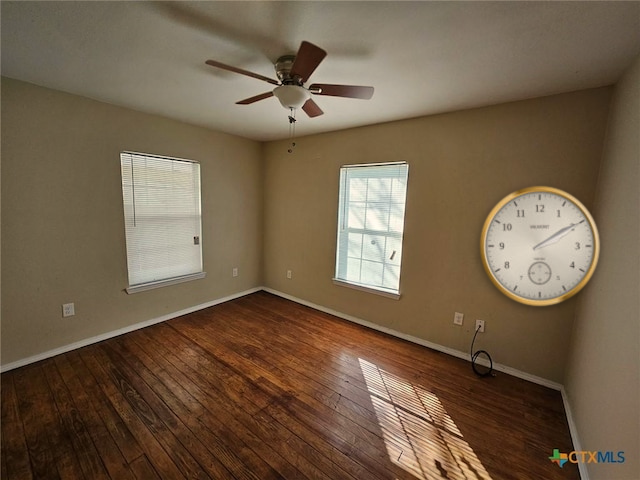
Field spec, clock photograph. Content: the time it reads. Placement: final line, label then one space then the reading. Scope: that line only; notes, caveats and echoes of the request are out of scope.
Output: 2:10
